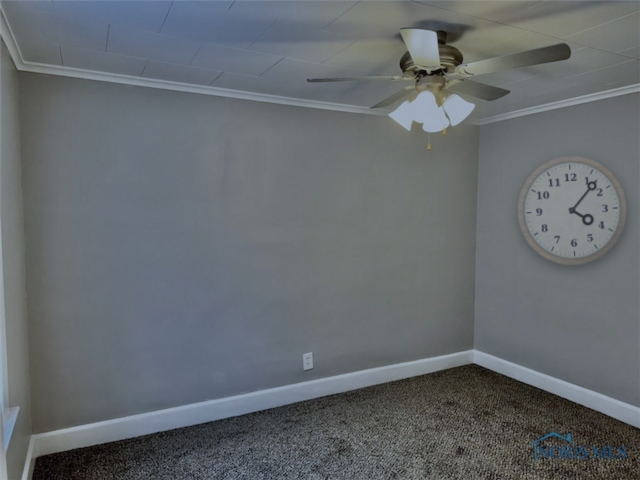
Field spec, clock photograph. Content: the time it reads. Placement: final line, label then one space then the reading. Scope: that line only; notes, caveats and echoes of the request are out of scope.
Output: 4:07
